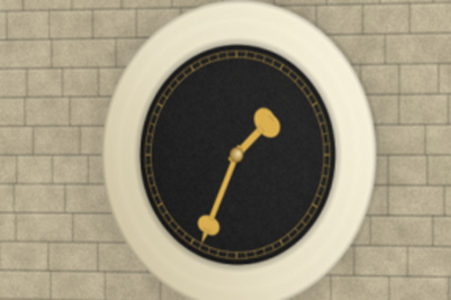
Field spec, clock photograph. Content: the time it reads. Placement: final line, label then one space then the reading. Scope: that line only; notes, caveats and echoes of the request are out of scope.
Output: 1:34
